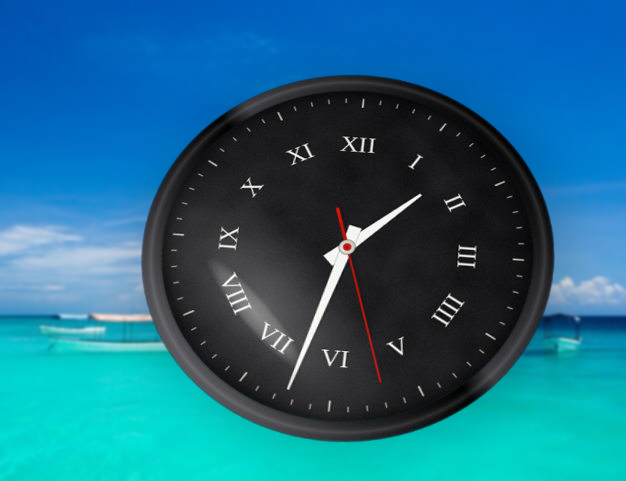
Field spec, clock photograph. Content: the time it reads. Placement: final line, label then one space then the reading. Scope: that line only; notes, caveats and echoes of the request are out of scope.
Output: 1:32:27
